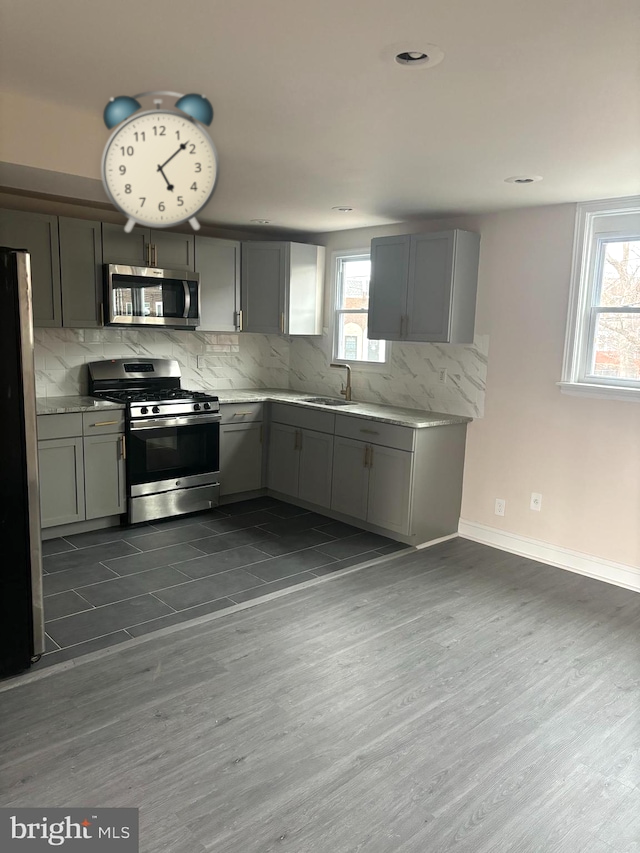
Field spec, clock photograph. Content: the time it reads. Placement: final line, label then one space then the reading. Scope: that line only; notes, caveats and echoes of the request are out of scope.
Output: 5:08
